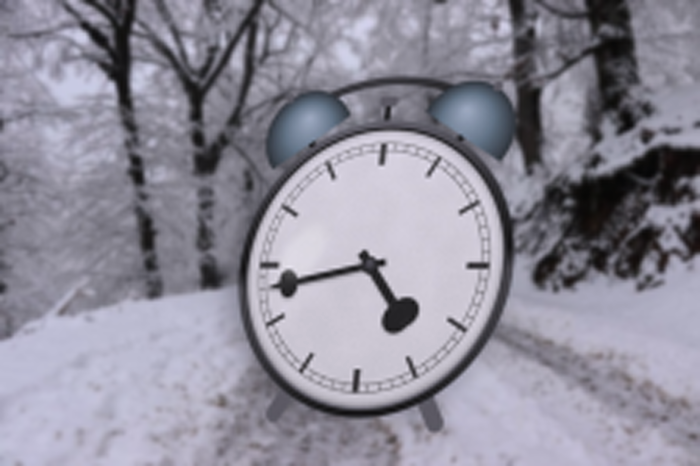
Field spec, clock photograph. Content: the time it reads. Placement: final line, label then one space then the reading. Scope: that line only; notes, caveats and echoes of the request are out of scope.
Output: 4:43
